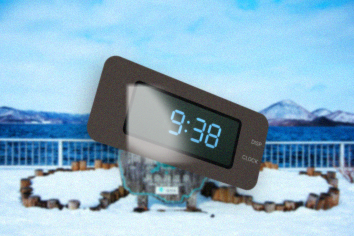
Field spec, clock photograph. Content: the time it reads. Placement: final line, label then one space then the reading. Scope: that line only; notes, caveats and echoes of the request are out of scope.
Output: 9:38
